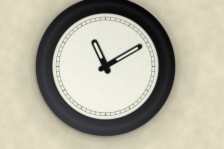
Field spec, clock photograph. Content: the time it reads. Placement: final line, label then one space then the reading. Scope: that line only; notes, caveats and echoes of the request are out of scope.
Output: 11:10
